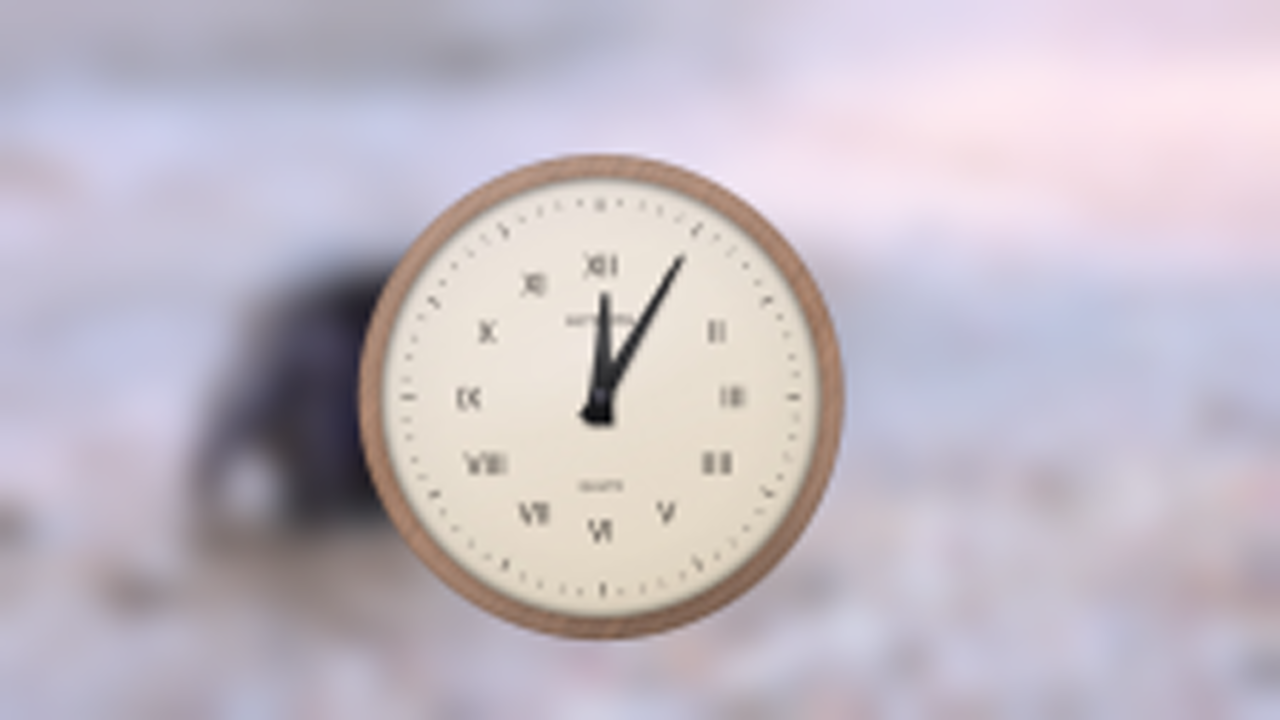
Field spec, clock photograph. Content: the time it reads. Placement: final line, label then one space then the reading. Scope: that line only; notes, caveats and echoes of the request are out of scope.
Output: 12:05
